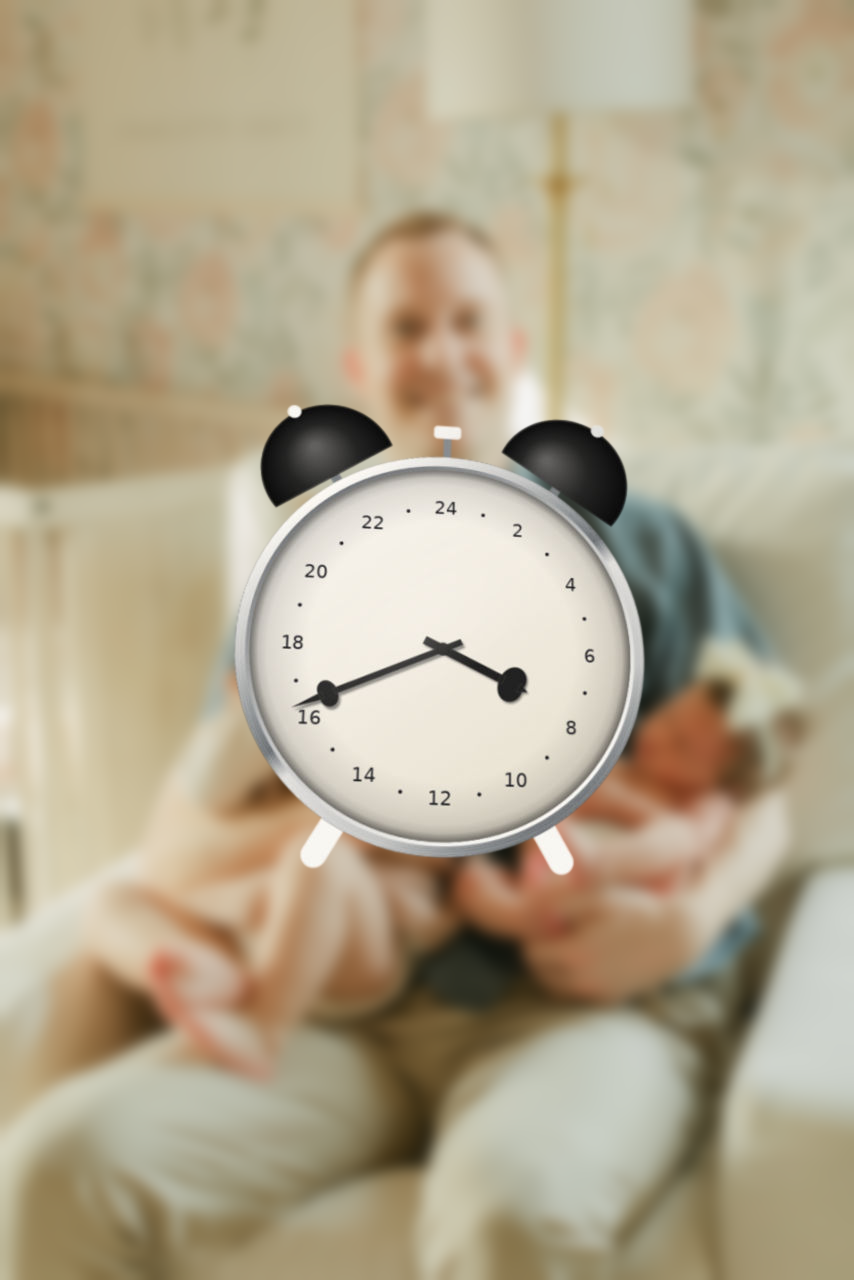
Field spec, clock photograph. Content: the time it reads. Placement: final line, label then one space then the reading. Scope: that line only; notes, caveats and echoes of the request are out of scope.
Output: 7:41
